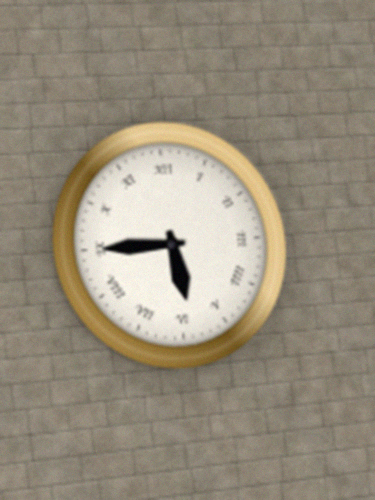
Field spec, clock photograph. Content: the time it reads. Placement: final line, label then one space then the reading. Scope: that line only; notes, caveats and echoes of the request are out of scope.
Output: 5:45
